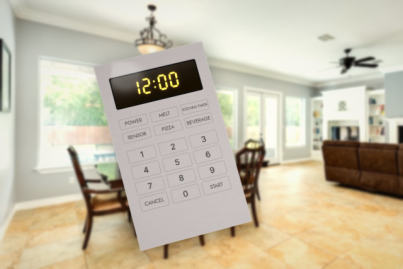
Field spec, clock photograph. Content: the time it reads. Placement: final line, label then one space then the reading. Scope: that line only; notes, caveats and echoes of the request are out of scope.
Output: 12:00
